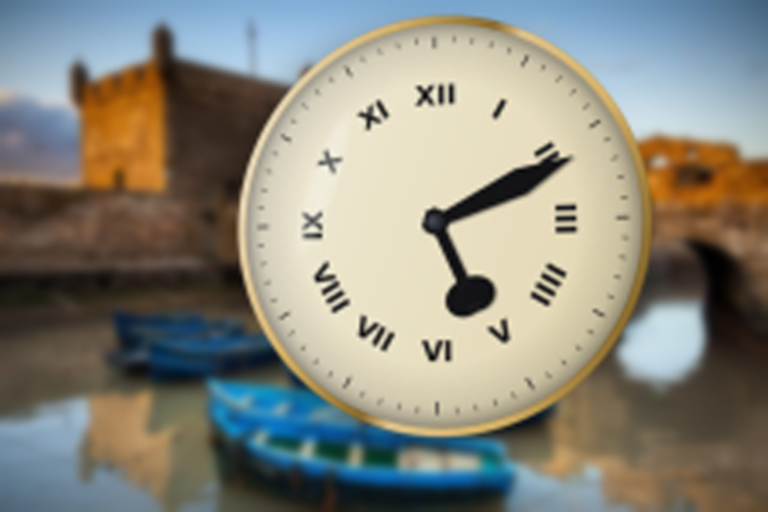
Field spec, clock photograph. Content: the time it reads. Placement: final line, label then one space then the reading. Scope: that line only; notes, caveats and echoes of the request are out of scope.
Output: 5:11
